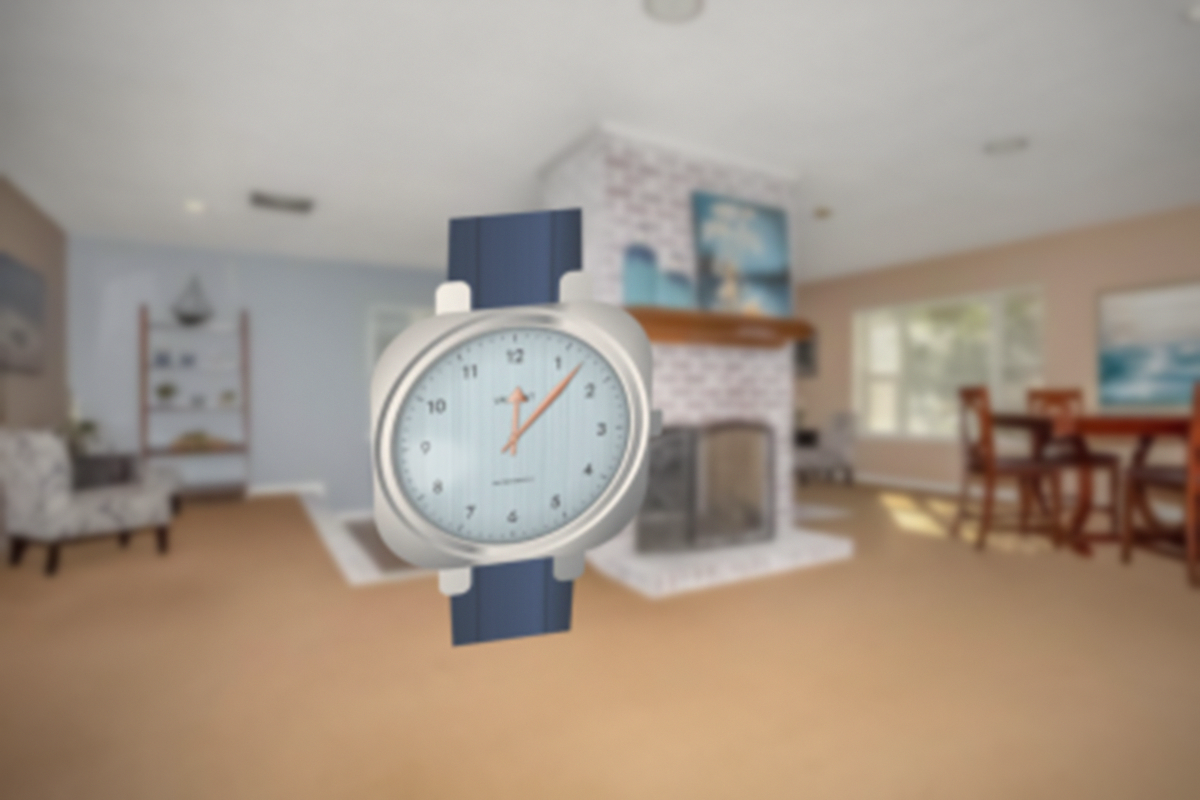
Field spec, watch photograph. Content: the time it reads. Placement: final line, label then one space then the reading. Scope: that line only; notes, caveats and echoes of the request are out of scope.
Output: 12:07
